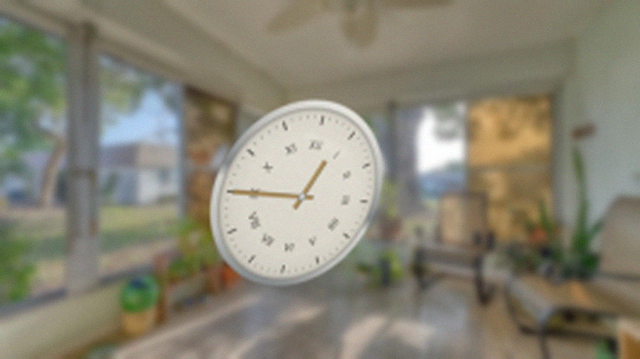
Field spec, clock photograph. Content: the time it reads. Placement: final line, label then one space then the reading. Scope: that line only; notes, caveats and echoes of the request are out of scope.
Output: 12:45
